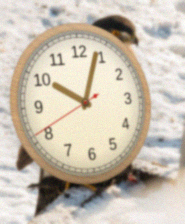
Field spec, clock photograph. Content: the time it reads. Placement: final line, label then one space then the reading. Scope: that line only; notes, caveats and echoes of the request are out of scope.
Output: 10:03:41
